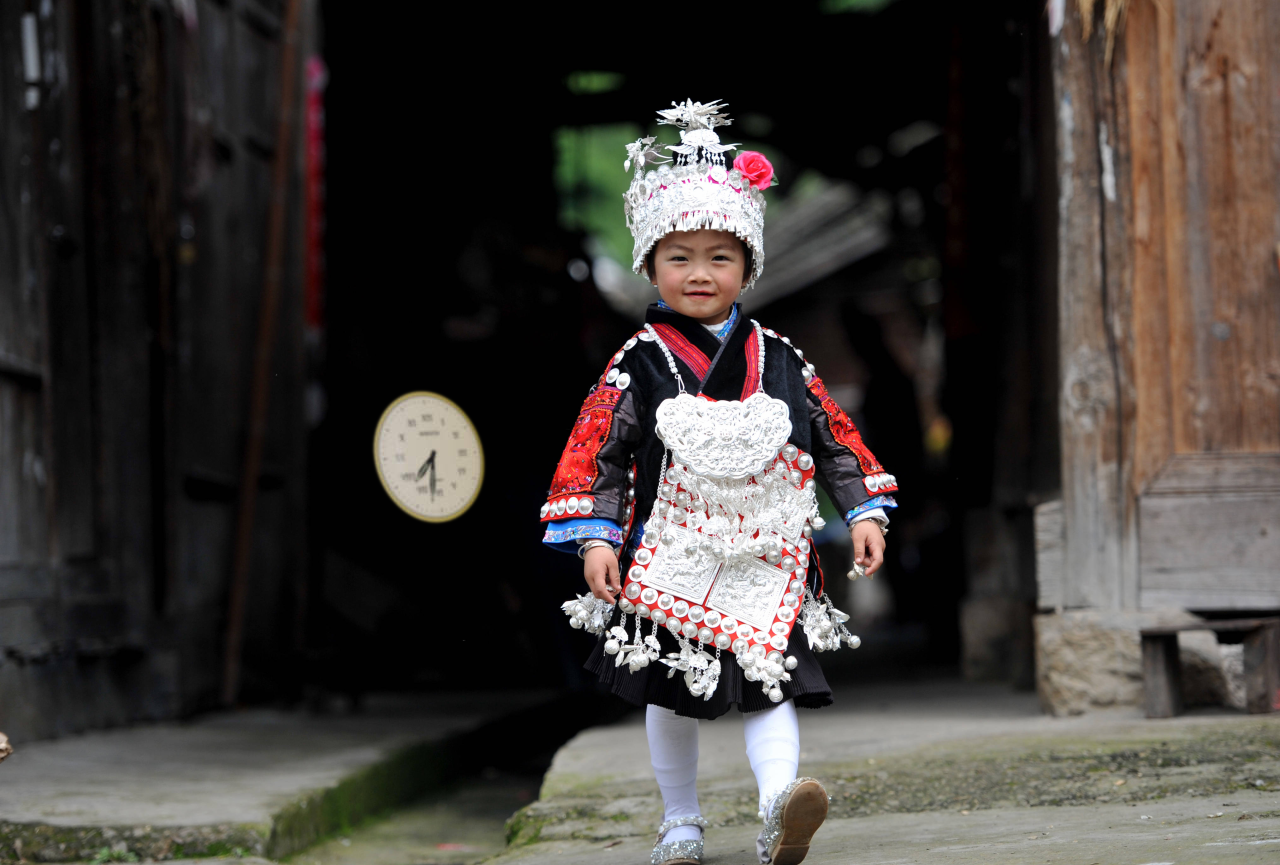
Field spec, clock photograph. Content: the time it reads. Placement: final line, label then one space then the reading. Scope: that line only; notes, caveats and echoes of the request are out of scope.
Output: 7:32
